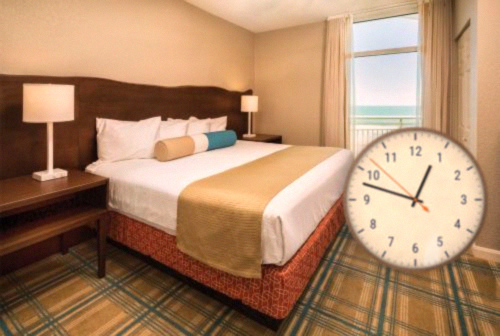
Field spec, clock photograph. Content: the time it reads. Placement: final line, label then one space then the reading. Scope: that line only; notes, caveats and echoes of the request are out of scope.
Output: 12:47:52
